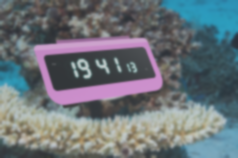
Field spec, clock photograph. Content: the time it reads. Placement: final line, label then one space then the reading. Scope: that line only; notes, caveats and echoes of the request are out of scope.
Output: 19:41
